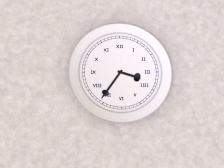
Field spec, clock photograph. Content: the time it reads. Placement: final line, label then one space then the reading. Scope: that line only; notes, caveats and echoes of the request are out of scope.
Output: 3:36
